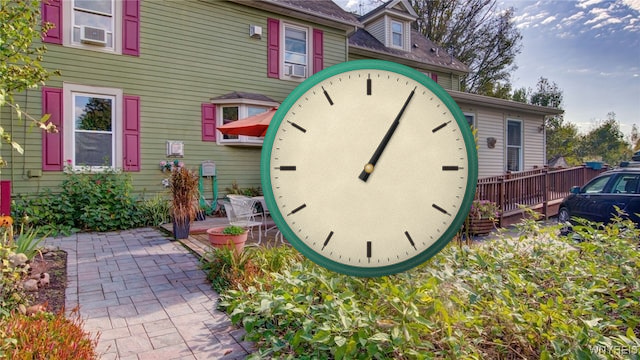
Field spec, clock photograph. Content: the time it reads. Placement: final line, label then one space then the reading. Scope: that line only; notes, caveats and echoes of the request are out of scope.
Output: 1:05
